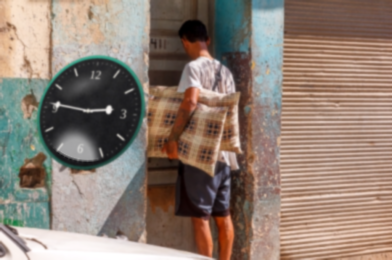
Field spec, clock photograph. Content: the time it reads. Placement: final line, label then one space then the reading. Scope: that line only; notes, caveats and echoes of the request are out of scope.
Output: 2:46
